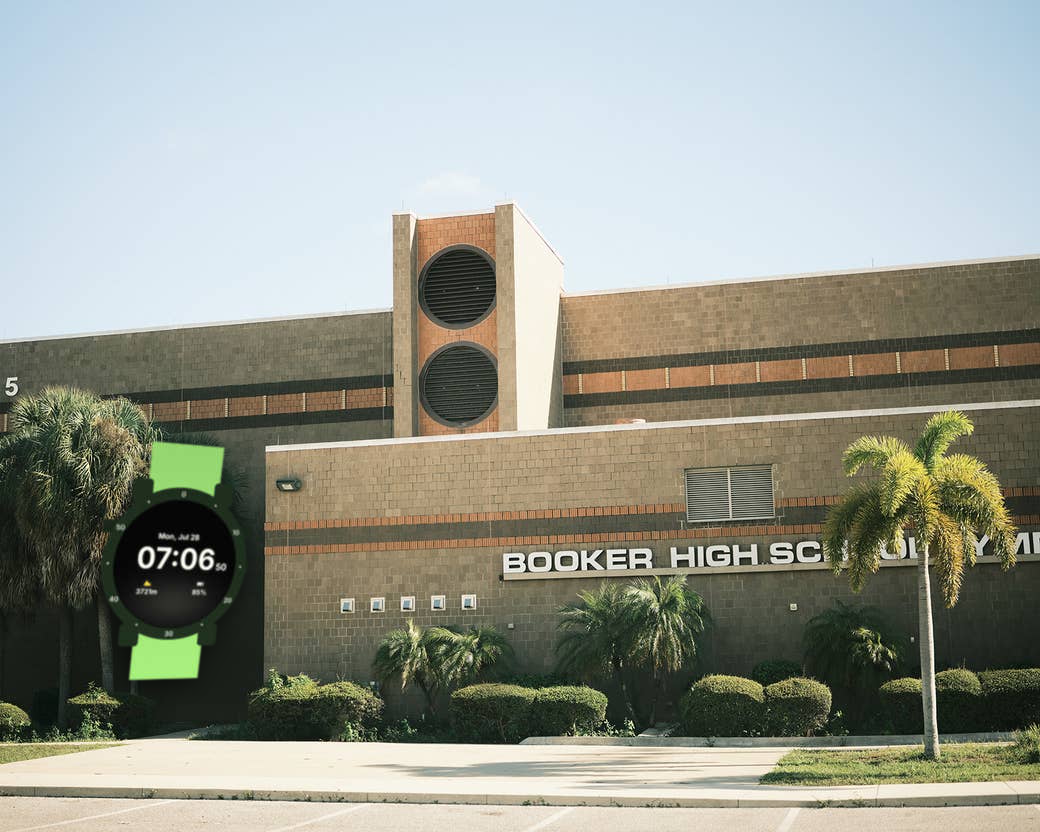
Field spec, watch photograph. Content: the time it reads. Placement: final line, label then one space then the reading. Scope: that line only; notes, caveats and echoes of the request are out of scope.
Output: 7:06
